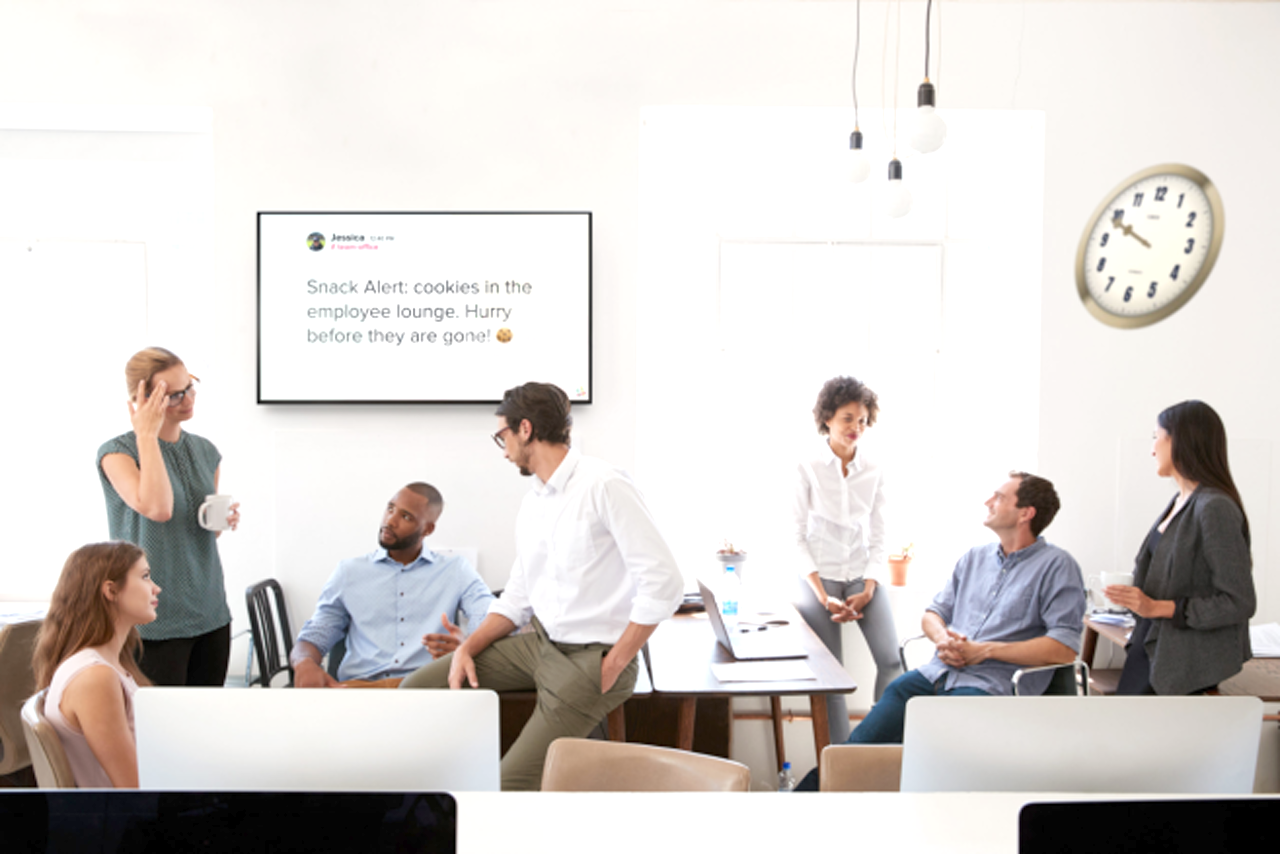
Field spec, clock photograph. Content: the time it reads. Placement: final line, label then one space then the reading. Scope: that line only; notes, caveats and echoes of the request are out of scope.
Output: 9:49
